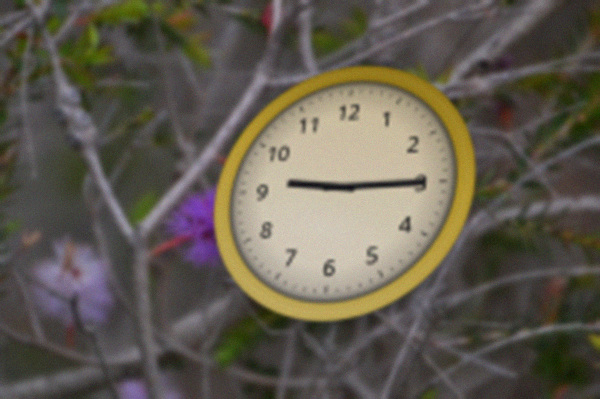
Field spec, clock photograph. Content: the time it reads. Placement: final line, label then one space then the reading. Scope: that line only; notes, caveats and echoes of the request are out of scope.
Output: 9:15
